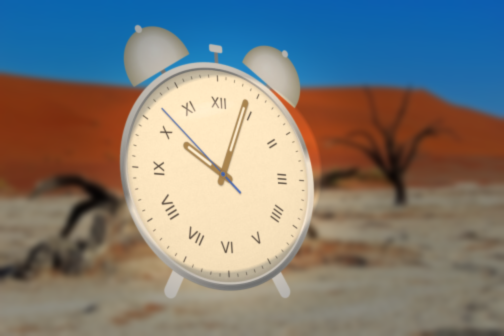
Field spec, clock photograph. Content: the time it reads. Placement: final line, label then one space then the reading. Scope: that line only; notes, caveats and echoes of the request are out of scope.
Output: 10:03:52
